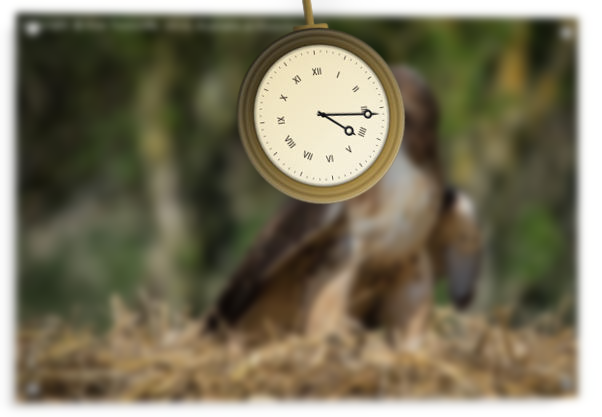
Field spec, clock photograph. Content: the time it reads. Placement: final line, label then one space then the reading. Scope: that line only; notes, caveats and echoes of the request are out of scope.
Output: 4:16
